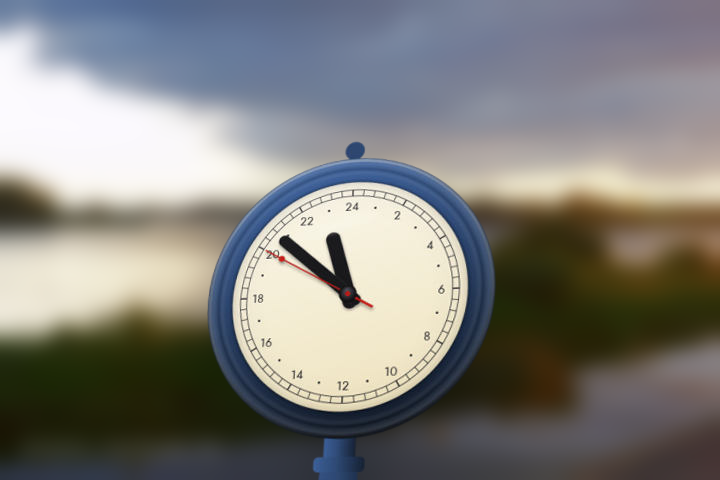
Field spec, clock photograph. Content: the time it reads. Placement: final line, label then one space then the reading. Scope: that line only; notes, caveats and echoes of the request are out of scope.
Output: 22:51:50
